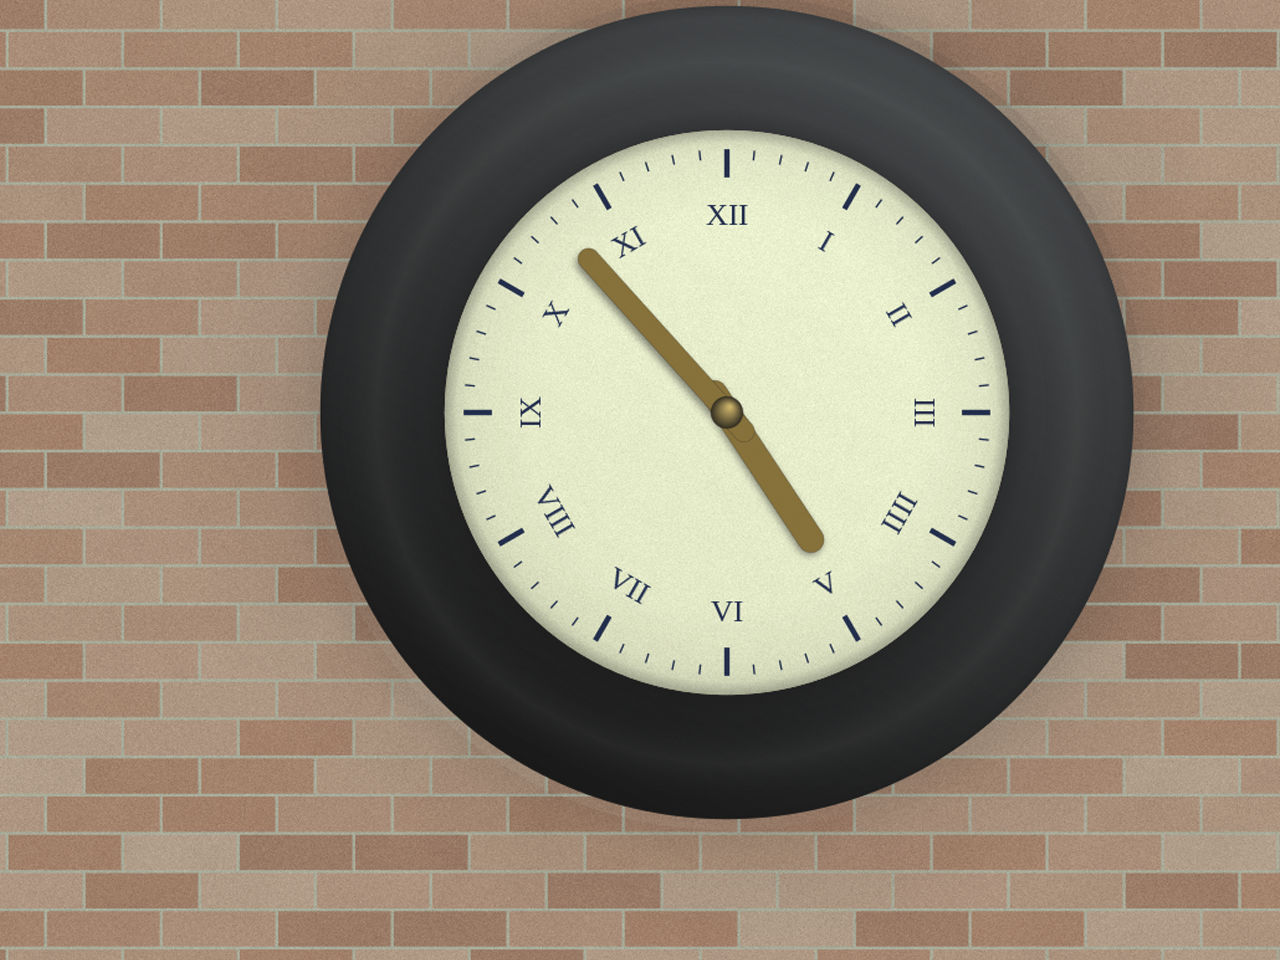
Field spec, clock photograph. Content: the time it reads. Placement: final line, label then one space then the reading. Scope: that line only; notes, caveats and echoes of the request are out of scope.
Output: 4:53
